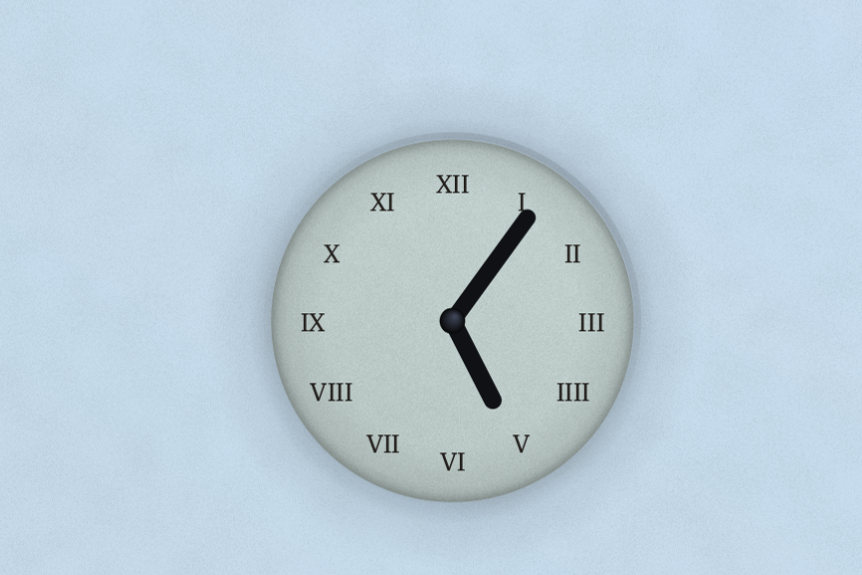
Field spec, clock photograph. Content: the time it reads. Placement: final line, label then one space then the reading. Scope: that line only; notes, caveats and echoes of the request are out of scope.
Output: 5:06
